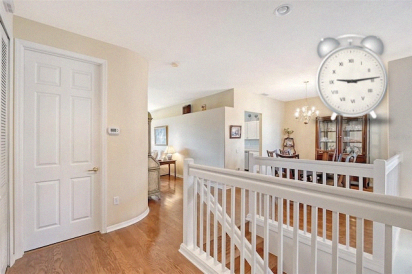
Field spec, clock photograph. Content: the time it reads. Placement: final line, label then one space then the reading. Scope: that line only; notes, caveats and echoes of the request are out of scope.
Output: 9:14
